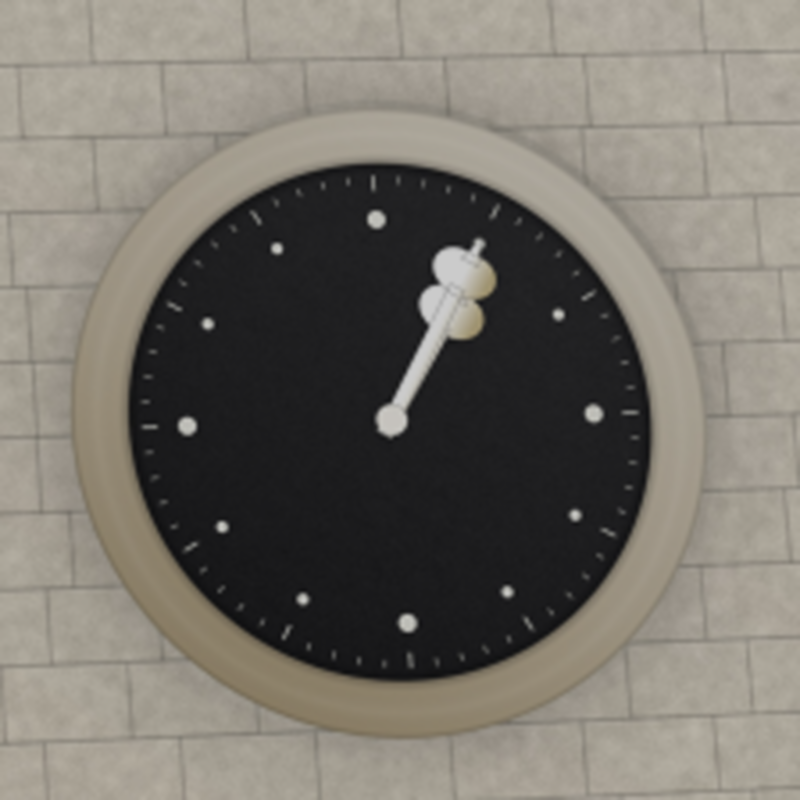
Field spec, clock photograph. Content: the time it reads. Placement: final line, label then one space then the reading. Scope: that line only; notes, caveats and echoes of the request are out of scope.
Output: 1:05
